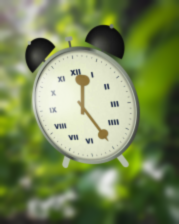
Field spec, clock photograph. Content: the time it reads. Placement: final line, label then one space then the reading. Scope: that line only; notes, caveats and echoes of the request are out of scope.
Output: 12:25
